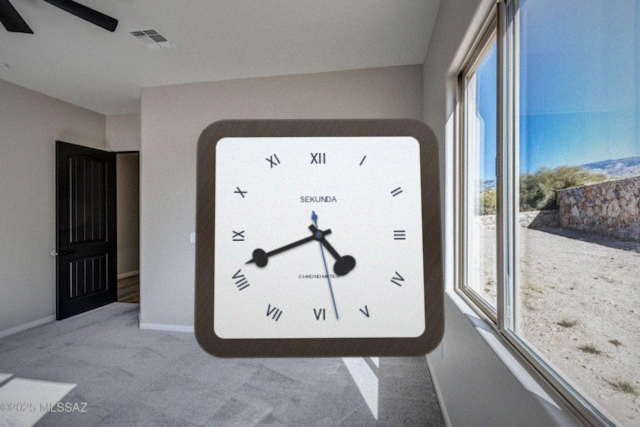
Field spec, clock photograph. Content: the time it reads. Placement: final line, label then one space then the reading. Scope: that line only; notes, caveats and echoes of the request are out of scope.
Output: 4:41:28
